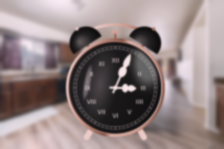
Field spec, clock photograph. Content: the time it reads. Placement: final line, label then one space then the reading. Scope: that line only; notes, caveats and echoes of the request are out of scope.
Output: 3:04
